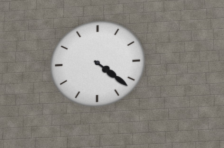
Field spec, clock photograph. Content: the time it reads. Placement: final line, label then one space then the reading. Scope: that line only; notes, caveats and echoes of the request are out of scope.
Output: 4:22
